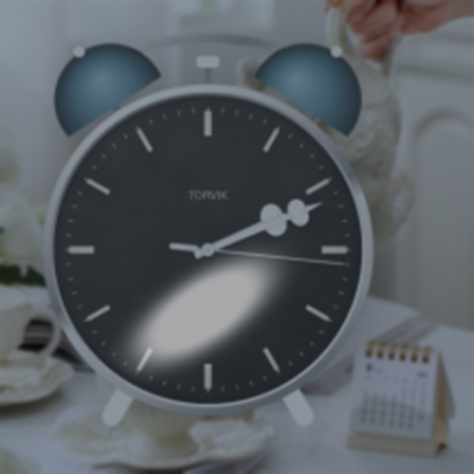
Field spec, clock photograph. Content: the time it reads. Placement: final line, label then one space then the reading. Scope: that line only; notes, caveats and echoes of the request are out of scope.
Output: 2:11:16
